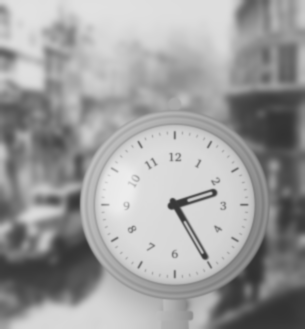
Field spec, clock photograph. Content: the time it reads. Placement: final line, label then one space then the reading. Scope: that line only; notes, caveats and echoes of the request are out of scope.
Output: 2:25
